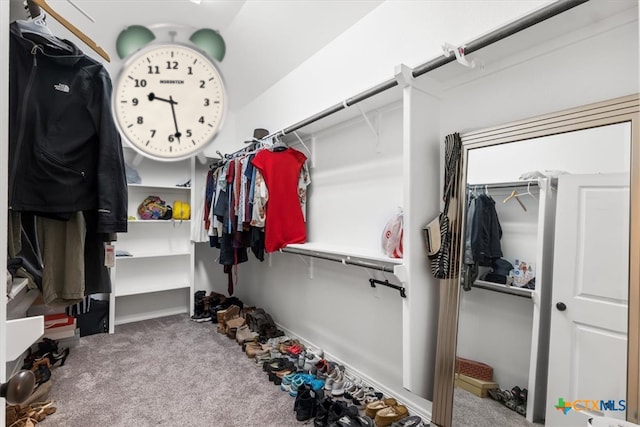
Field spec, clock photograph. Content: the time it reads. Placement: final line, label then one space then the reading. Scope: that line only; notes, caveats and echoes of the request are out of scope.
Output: 9:28
